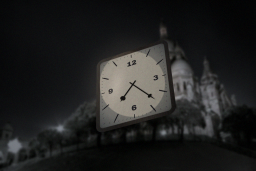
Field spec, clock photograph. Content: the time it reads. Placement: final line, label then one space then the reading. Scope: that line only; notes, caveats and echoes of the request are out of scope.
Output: 7:23
